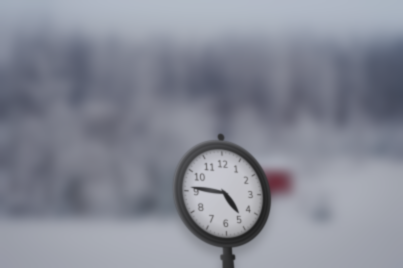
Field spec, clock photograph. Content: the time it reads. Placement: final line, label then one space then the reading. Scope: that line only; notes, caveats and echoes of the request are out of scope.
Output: 4:46
